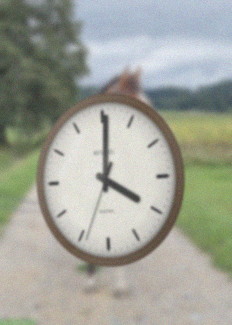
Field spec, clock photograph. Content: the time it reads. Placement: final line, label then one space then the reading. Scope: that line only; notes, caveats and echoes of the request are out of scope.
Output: 4:00:34
